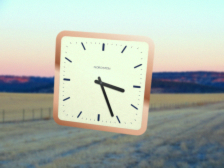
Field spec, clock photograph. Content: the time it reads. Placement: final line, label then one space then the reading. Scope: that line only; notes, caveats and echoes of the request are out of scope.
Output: 3:26
